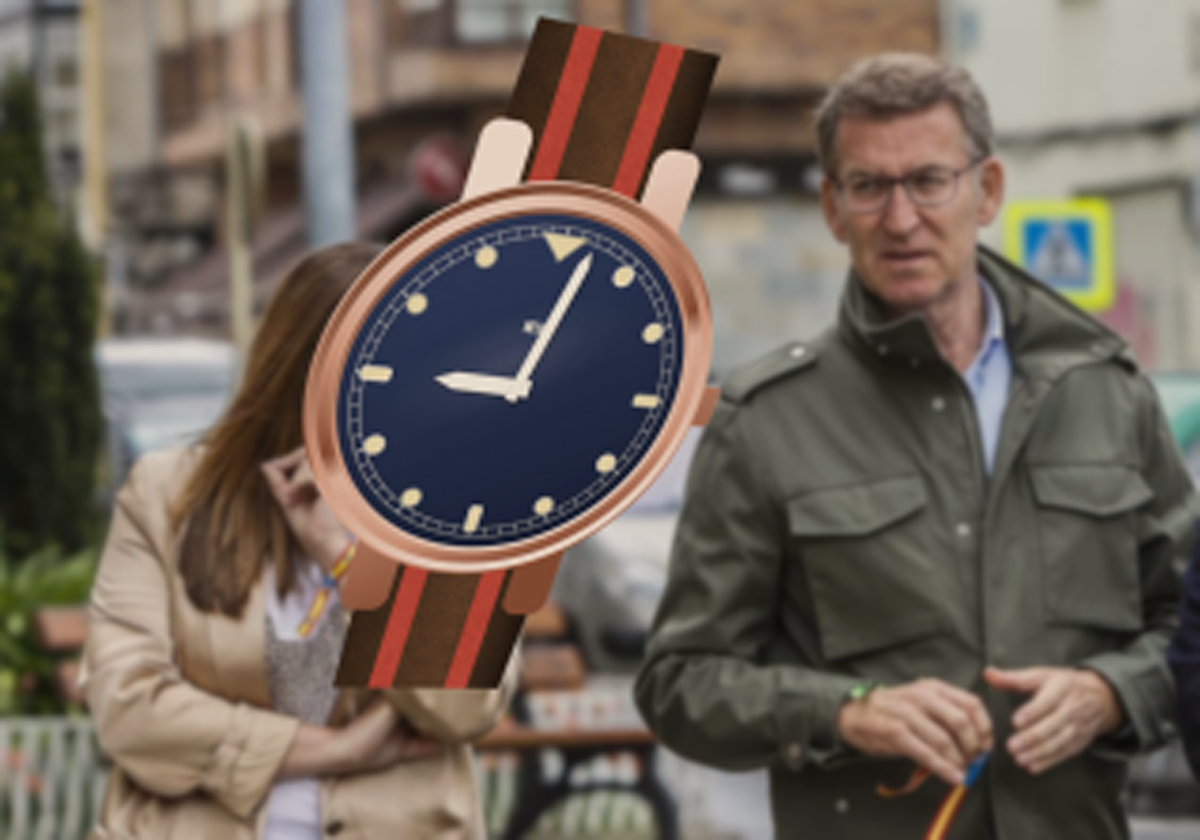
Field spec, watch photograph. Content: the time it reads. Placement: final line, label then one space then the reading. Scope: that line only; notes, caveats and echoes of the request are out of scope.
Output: 9:02
